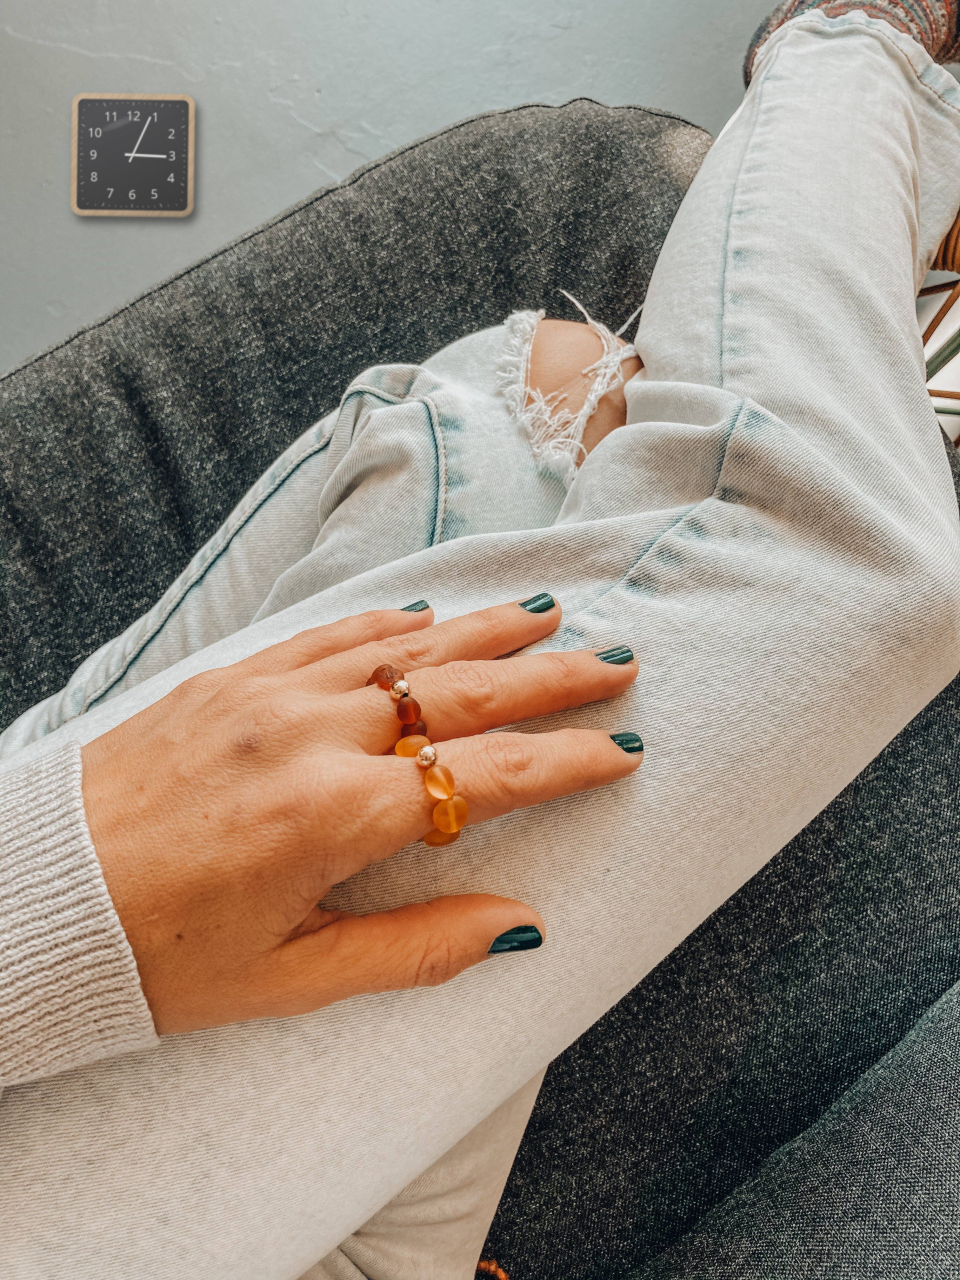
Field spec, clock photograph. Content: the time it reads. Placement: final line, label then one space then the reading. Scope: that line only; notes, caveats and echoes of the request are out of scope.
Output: 3:04
